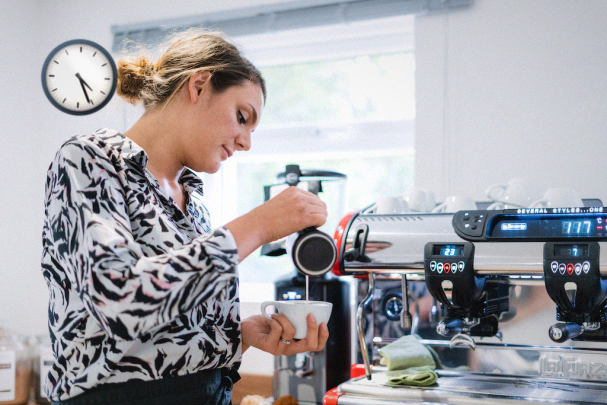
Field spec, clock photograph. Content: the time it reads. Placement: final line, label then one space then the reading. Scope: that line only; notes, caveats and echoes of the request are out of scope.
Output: 4:26
